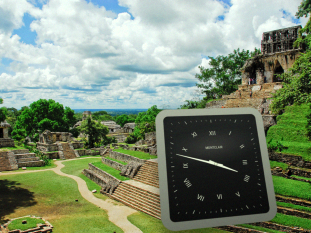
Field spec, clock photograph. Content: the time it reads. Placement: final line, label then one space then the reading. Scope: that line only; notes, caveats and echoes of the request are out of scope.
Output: 3:48
